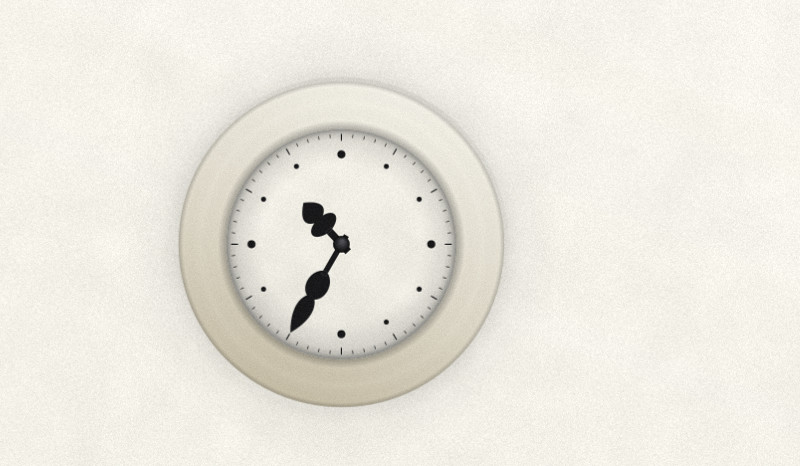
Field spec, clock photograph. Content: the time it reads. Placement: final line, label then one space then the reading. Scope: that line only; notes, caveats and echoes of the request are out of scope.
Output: 10:35
